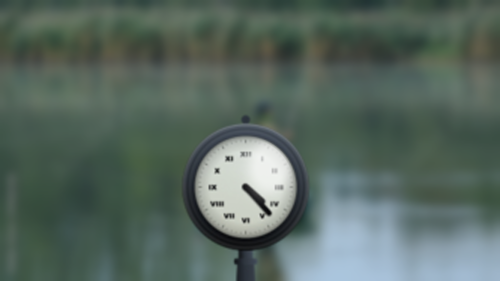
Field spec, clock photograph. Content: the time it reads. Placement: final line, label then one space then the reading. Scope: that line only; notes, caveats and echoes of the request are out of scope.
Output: 4:23
